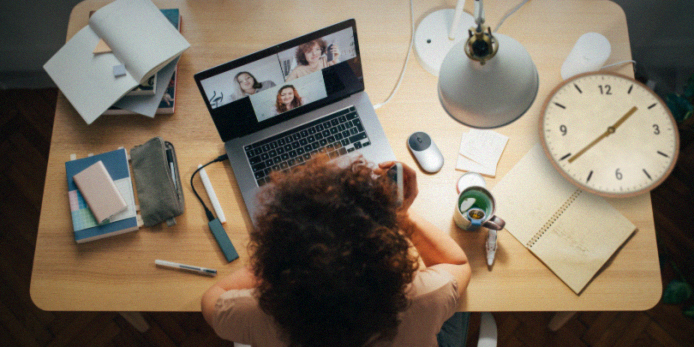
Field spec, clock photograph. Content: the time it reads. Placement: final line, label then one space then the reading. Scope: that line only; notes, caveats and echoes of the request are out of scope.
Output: 1:39
